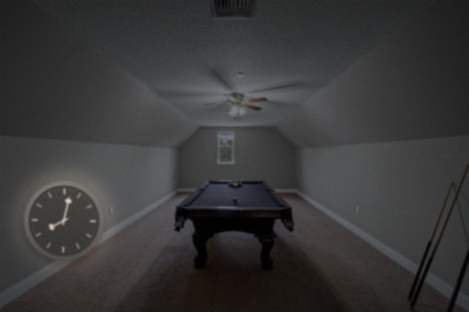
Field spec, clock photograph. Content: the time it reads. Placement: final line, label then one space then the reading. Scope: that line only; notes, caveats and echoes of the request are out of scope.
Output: 8:02
